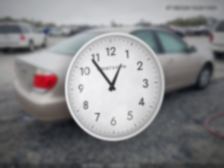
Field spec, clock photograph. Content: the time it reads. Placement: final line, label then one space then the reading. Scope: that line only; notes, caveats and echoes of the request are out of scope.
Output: 12:54
